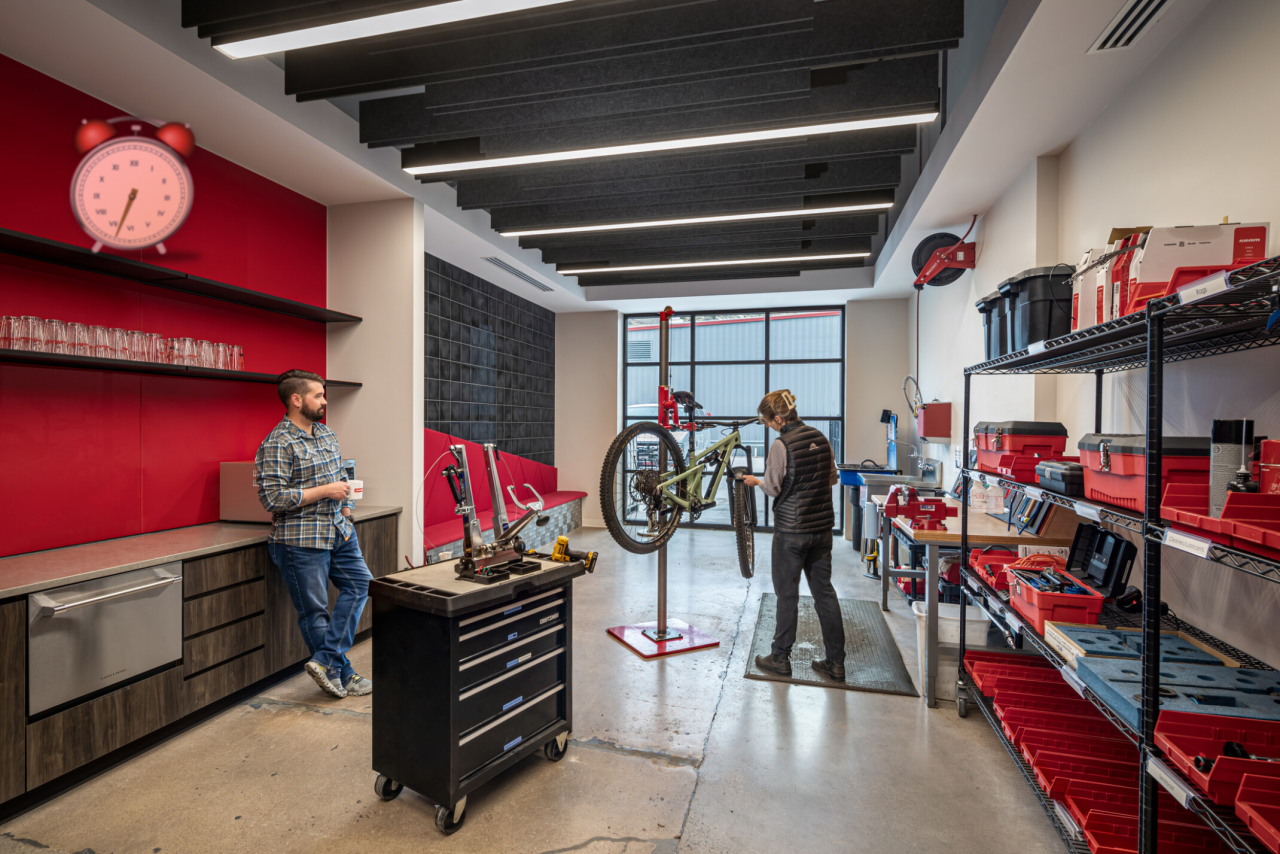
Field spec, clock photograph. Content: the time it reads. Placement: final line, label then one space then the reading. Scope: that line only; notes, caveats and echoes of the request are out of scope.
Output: 6:33
